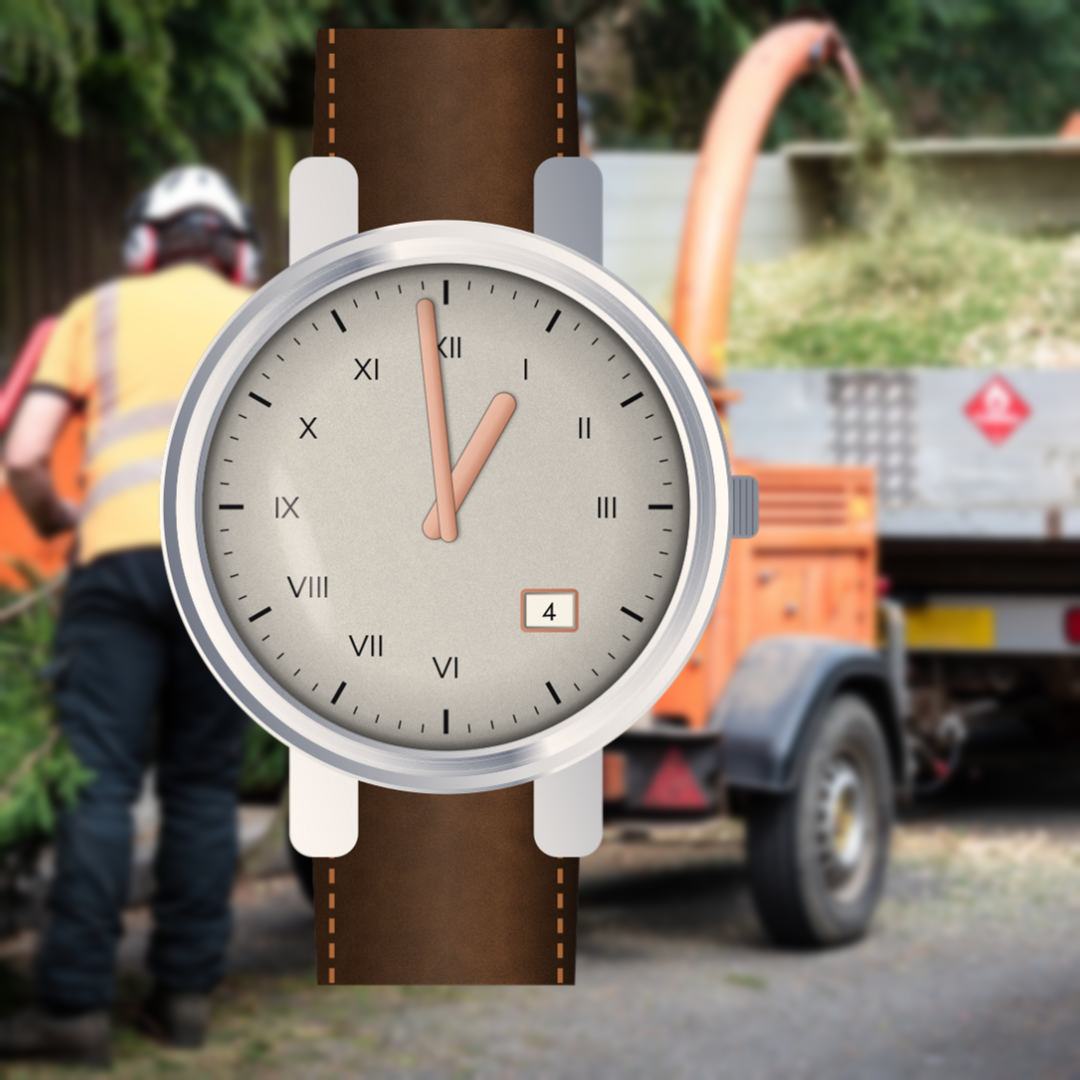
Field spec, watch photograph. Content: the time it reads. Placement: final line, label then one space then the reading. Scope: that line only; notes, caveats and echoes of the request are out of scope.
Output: 12:59
